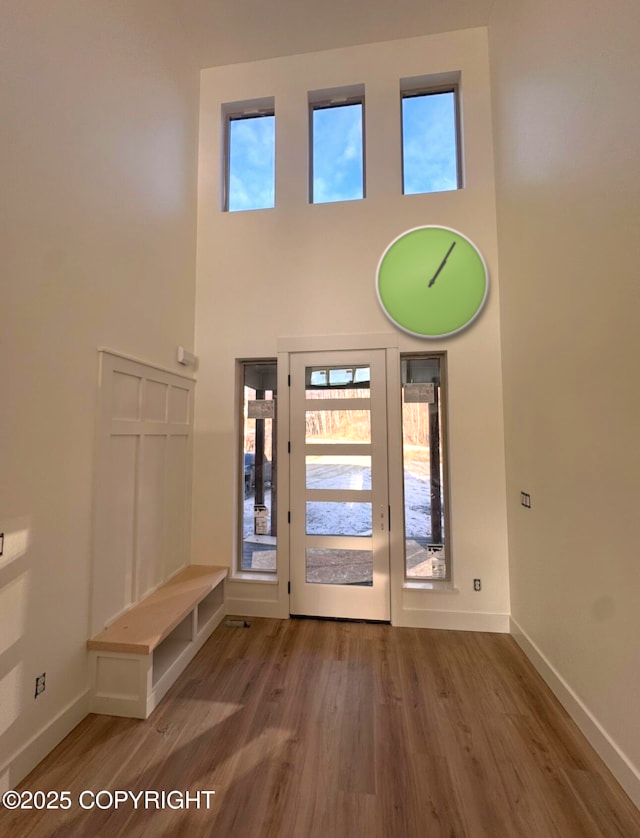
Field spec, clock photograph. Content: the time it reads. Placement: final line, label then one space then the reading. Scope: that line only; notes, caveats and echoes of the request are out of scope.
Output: 1:05
